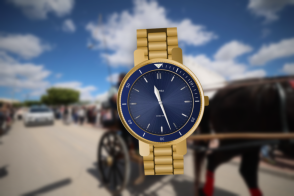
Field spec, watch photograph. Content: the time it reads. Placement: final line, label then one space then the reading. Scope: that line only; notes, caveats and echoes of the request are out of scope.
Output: 11:27
